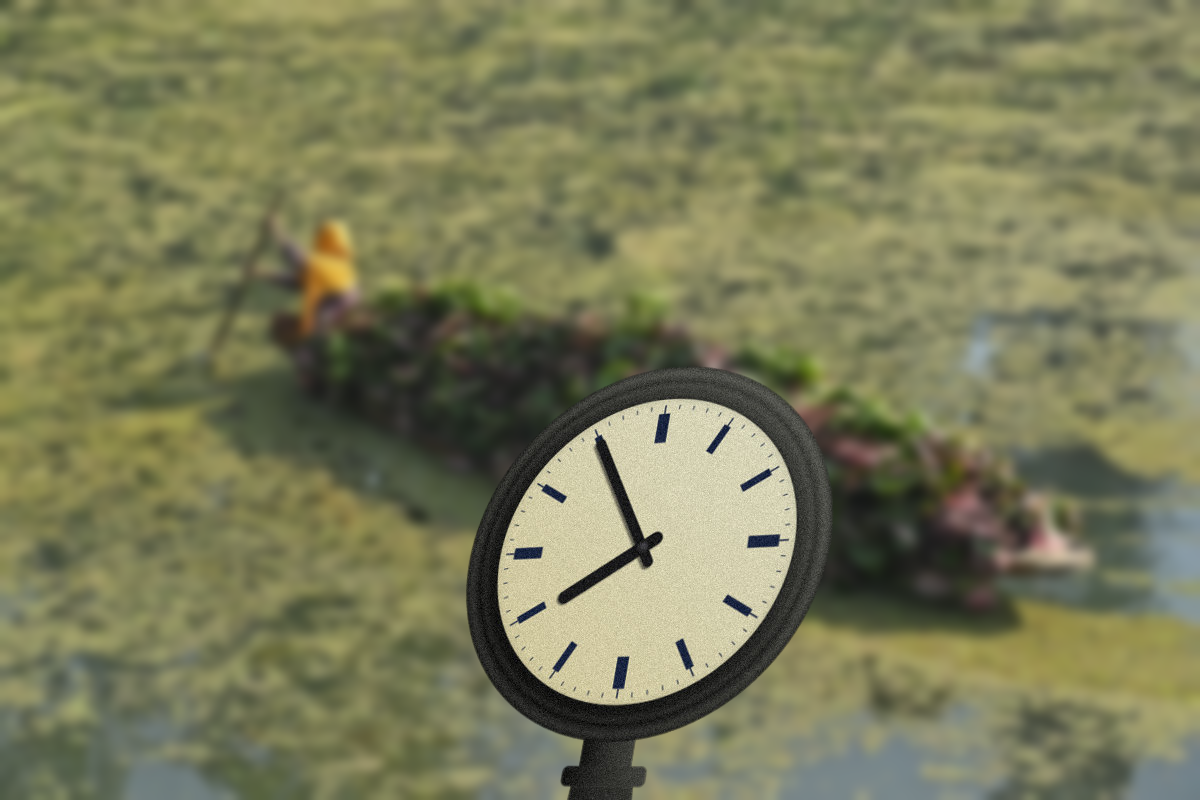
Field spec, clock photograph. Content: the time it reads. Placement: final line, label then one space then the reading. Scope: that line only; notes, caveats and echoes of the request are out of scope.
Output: 7:55
